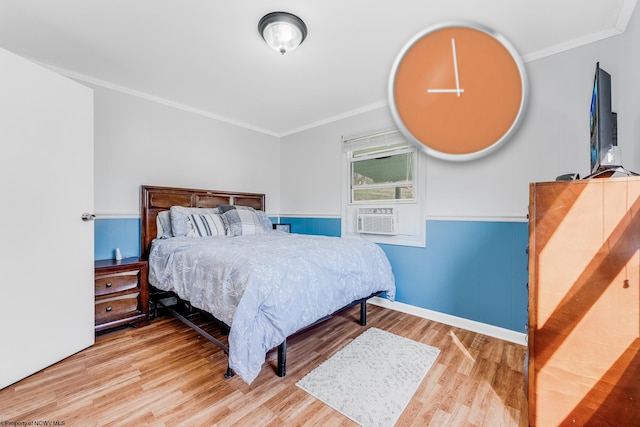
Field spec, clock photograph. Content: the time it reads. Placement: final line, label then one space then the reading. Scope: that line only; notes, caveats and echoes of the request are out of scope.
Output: 8:59
